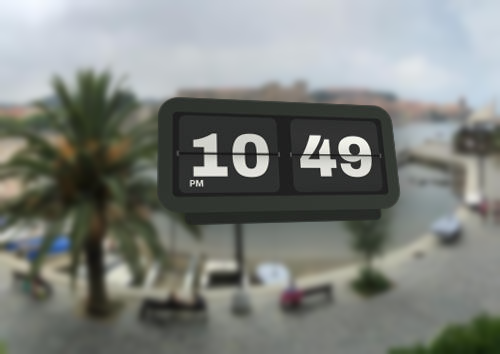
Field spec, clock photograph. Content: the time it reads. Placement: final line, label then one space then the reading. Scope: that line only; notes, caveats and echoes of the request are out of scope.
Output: 10:49
